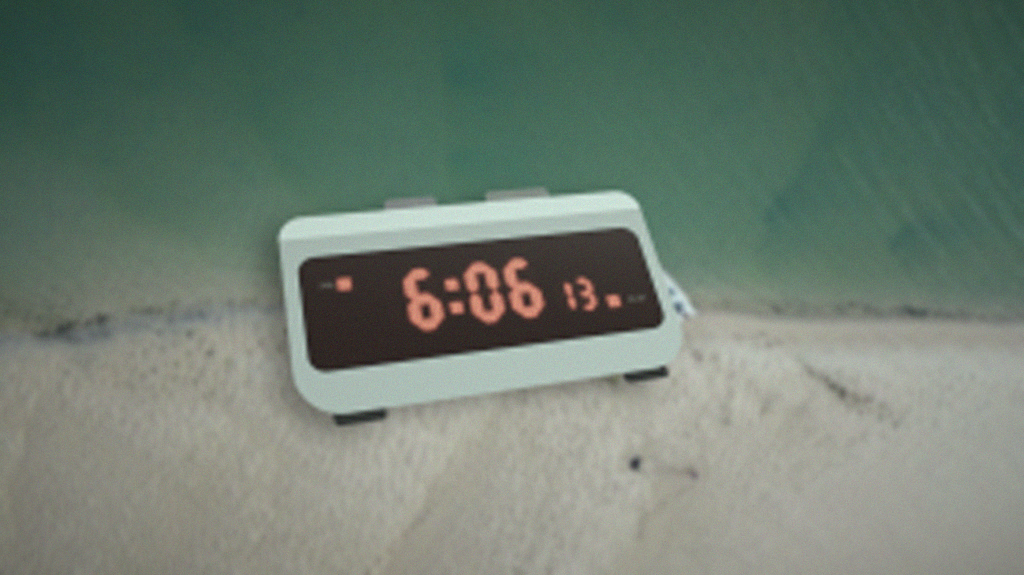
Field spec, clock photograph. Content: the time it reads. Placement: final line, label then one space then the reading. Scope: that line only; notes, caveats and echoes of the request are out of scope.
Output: 6:06:13
